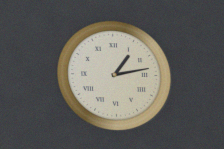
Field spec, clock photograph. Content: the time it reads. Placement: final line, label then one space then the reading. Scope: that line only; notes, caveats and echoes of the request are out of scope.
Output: 1:13
